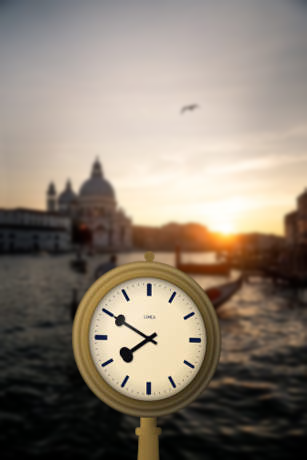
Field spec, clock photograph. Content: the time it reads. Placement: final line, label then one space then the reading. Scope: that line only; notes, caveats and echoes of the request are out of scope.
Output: 7:50
